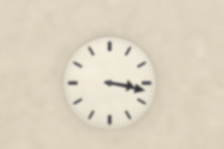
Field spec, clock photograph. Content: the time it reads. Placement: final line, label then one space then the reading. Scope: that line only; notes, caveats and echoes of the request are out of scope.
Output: 3:17
